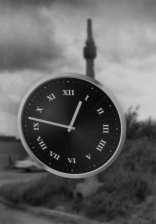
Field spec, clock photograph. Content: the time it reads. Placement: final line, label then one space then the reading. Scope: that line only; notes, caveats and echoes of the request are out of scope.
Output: 12:47
